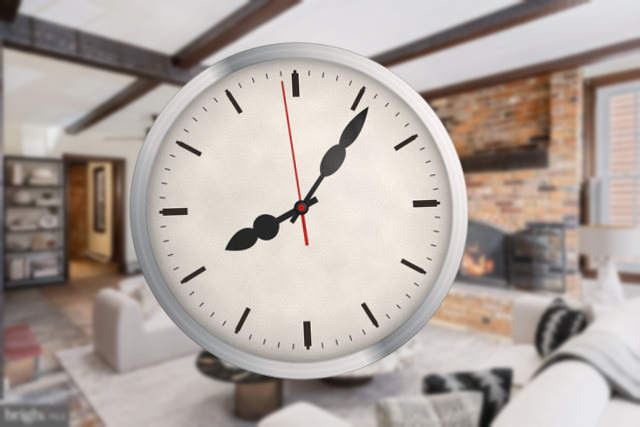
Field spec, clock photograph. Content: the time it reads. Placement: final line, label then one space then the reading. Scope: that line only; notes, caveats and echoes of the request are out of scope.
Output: 8:05:59
